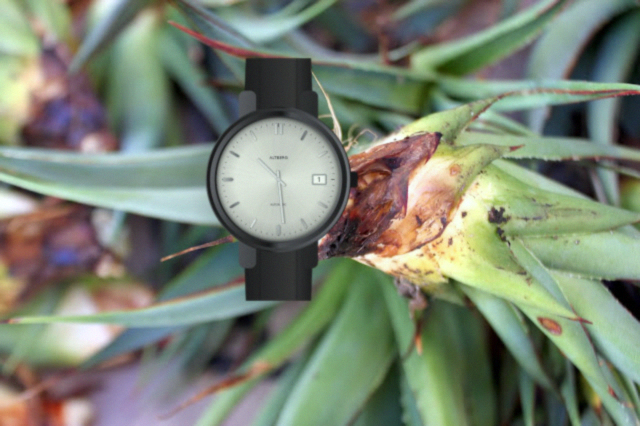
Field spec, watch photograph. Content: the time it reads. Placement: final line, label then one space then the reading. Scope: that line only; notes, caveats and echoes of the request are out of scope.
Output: 10:29
